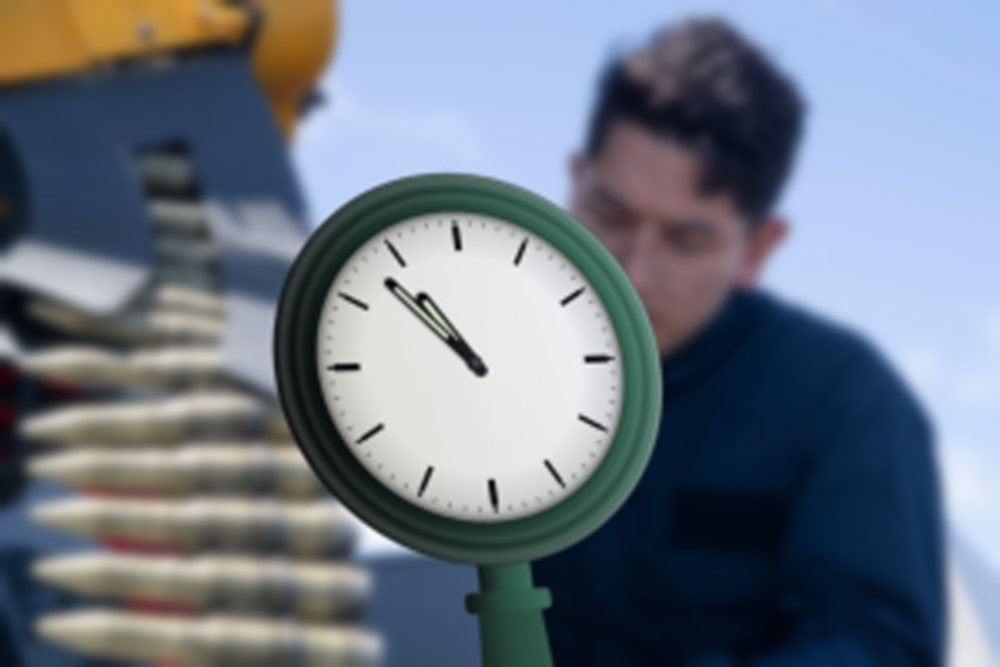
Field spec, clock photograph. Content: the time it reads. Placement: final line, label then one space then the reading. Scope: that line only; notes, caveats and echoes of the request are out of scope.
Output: 10:53
